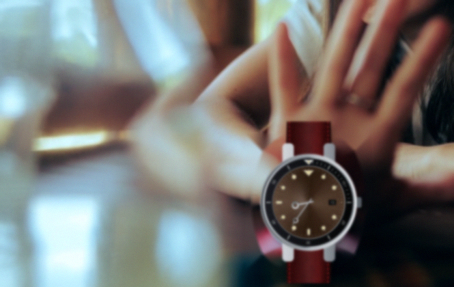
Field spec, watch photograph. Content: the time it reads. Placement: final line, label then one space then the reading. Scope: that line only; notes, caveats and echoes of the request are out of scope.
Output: 8:36
